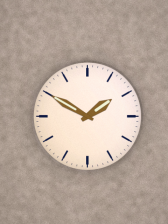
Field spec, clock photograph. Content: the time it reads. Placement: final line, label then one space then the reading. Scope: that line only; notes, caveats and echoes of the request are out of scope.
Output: 1:50
